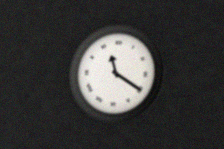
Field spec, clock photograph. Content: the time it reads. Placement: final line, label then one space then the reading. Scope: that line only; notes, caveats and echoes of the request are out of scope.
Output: 11:20
